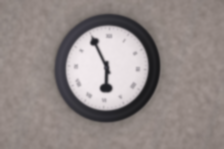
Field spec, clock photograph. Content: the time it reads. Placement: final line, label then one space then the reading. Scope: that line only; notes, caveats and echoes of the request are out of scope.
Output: 5:55
